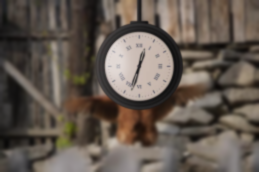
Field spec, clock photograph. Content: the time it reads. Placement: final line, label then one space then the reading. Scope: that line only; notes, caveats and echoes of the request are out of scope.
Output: 12:33
